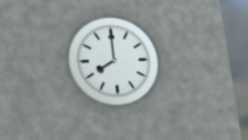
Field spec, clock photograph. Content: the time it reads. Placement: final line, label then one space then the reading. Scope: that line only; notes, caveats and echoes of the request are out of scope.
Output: 8:00
